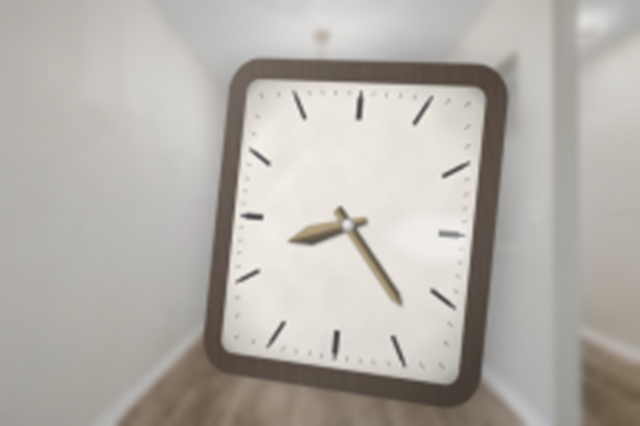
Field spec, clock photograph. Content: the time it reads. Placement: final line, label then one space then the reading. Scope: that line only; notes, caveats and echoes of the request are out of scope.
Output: 8:23
